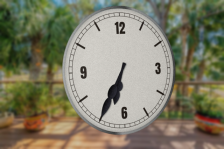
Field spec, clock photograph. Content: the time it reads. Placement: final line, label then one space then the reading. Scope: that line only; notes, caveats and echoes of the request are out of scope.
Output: 6:35
